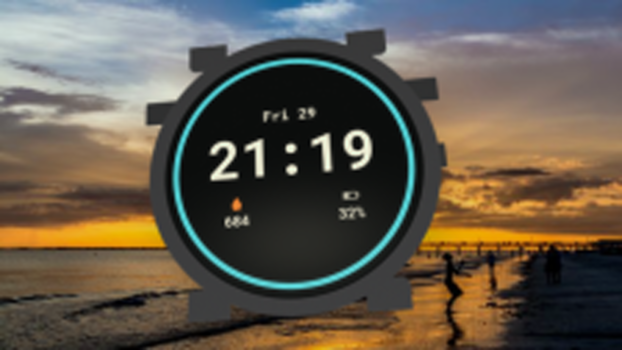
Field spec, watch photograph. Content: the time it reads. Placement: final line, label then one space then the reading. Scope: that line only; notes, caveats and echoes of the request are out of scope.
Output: 21:19
